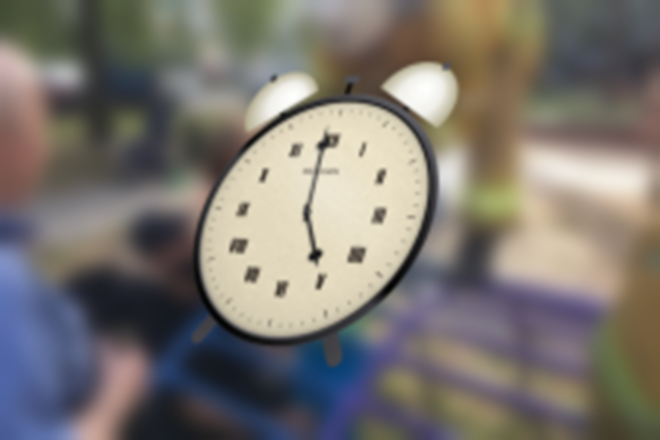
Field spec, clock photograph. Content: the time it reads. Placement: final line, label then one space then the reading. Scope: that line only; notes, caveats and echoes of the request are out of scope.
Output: 4:59
